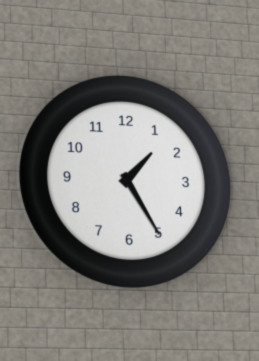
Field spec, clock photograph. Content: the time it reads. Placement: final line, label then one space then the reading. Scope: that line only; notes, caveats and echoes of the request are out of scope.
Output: 1:25
